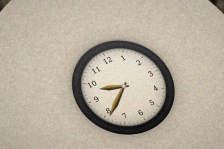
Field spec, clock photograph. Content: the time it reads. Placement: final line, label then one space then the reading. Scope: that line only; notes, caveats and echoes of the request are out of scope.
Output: 9:39
